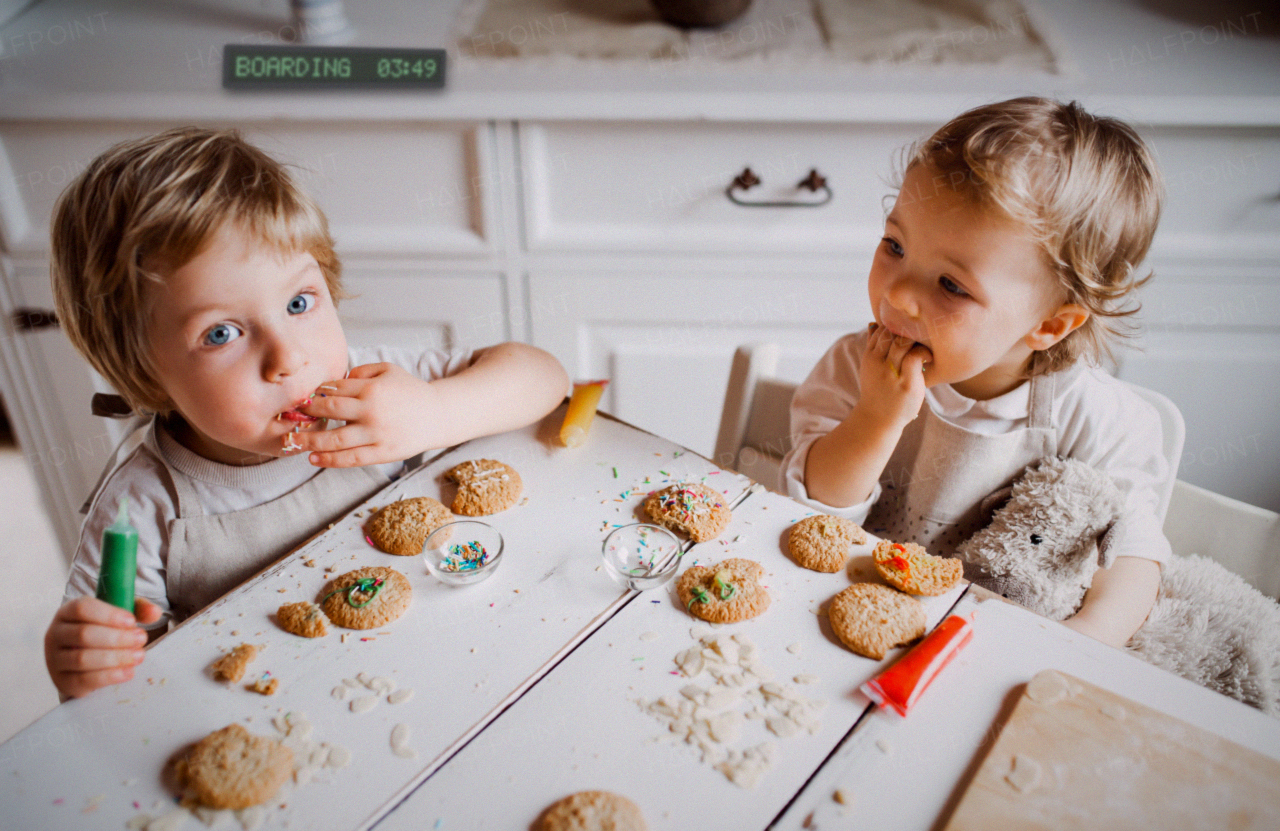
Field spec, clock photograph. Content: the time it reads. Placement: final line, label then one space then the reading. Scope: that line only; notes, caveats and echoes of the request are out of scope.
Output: 3:49
